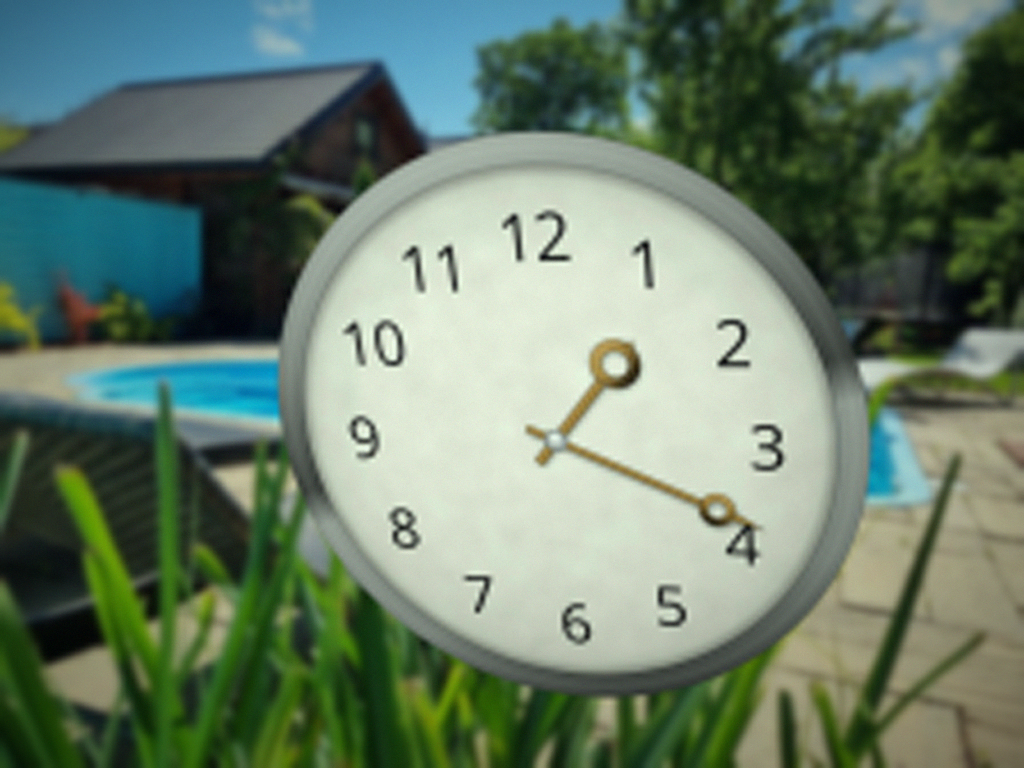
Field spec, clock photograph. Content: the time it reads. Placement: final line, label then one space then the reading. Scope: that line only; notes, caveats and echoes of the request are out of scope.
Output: 1:19
